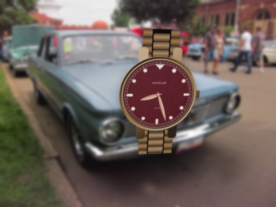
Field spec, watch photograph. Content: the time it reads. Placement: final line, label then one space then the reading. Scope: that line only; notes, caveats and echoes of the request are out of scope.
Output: 8:27
